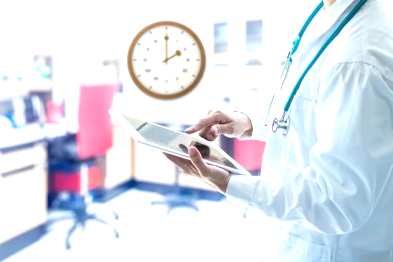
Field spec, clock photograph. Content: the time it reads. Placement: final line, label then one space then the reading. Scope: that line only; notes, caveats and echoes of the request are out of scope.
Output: 2:00
